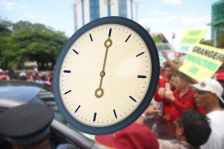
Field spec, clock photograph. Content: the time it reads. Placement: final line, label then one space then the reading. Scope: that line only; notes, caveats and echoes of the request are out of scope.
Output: 6:00
